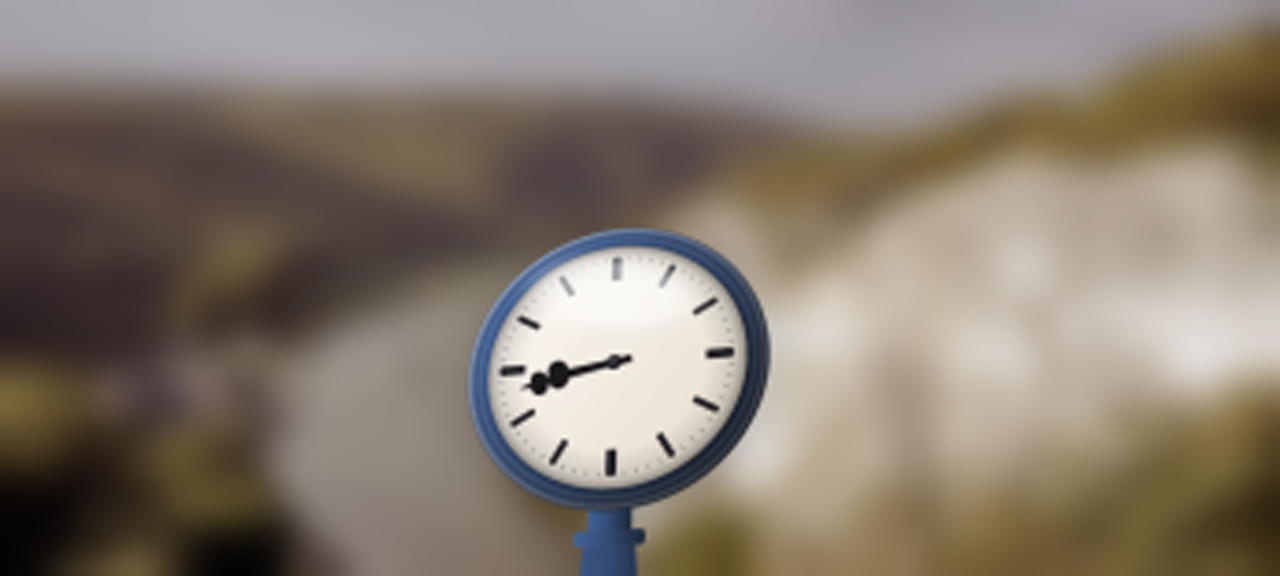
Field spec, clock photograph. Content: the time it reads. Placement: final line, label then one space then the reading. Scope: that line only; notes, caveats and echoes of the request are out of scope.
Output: 8:43
